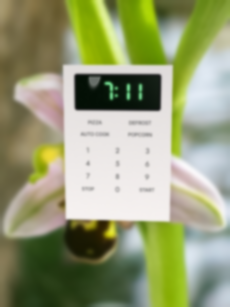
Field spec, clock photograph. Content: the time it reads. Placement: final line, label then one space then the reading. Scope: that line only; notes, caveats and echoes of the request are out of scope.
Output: 7:11
